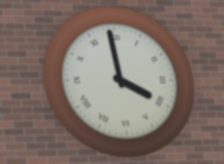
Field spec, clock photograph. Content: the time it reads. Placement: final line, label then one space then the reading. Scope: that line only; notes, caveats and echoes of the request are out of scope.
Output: 3:59
